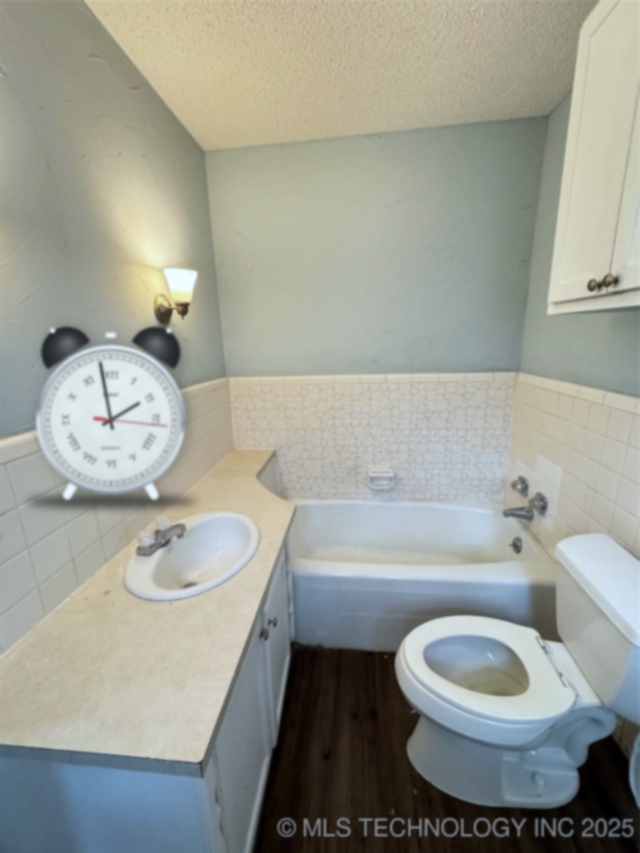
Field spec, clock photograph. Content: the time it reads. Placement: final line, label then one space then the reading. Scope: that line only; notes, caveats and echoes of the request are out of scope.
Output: 1:58:16
